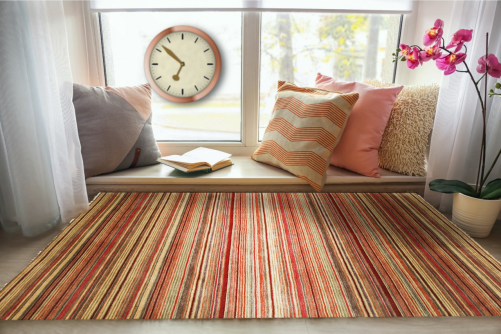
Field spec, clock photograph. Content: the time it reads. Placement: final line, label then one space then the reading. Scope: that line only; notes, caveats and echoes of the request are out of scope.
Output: 6:52
